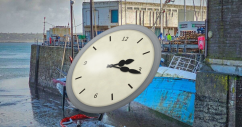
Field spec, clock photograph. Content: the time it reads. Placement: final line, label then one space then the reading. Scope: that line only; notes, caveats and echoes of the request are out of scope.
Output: 2:16
